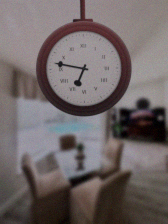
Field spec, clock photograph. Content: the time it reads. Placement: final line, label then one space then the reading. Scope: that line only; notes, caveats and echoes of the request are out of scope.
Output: 6:47
